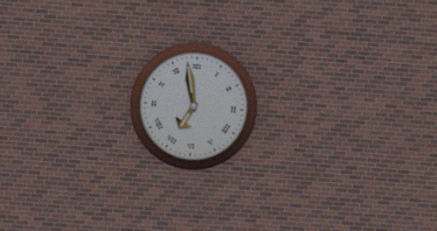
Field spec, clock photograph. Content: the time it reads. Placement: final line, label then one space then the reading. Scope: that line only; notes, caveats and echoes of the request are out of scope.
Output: 6:58
